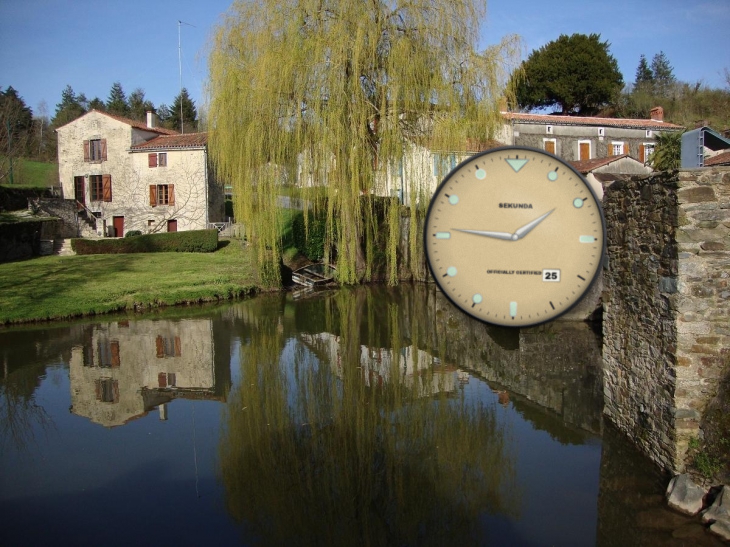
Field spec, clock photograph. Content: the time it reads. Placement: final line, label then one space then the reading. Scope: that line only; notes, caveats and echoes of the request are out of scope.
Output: 1:46
